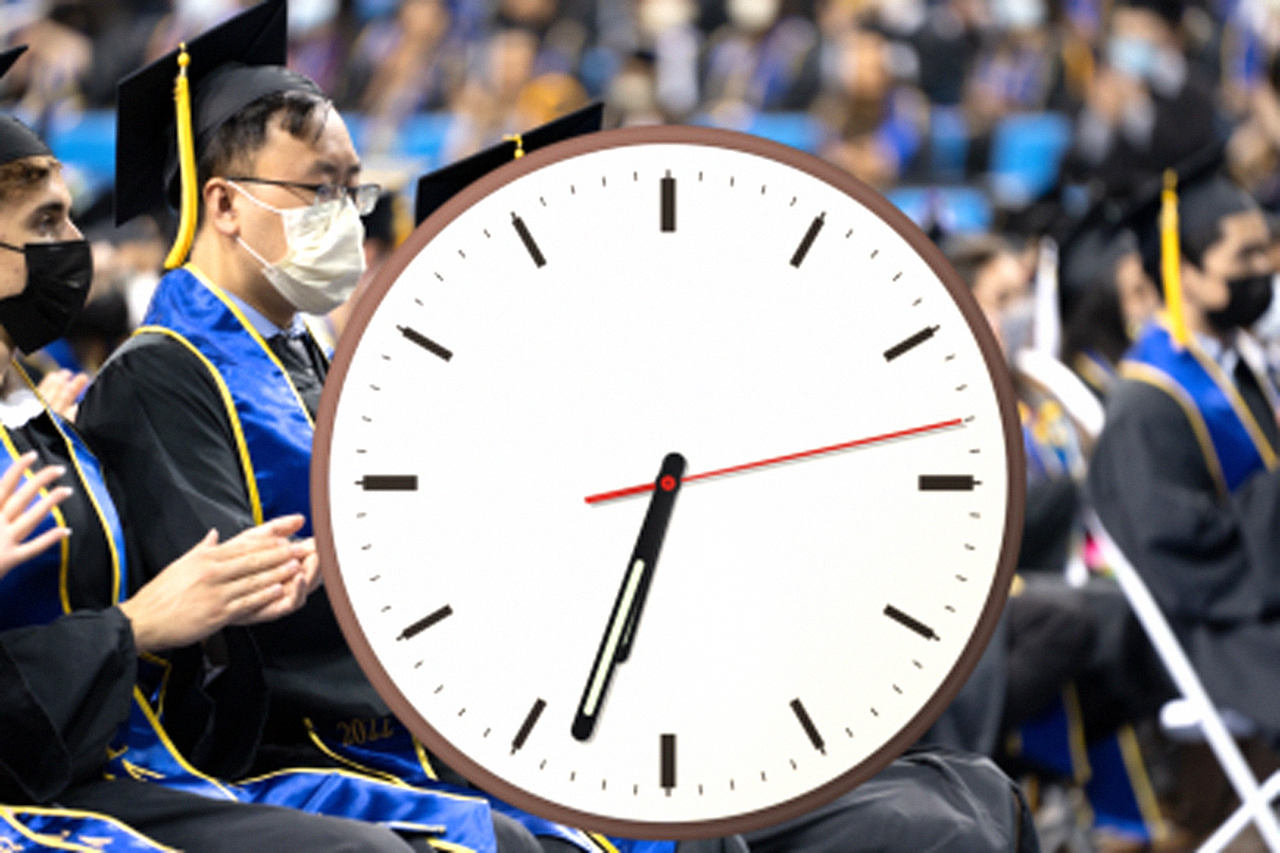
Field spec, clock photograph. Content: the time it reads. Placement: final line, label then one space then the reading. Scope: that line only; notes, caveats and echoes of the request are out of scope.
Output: 6:33:13
